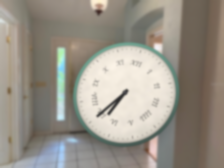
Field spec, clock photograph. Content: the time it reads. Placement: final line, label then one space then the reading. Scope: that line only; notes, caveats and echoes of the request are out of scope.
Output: 6:35
